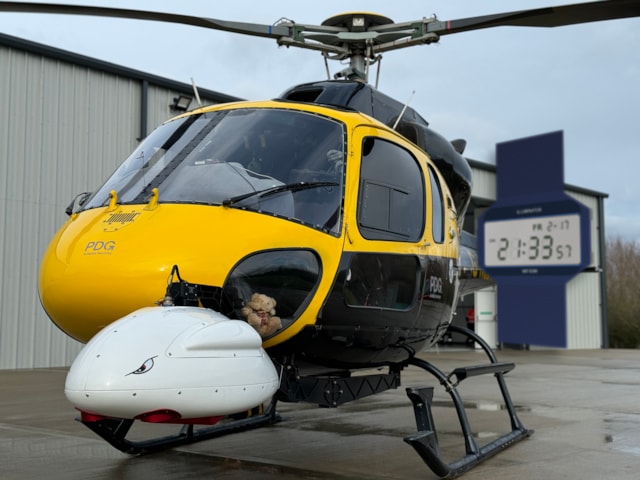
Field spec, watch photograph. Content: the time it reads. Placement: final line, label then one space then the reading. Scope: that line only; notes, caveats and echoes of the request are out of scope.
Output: 21:33:57
